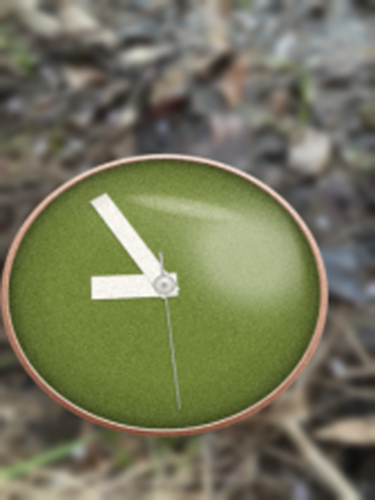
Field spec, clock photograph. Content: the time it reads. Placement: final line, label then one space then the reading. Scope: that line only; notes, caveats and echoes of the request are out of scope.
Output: 8:54:29
